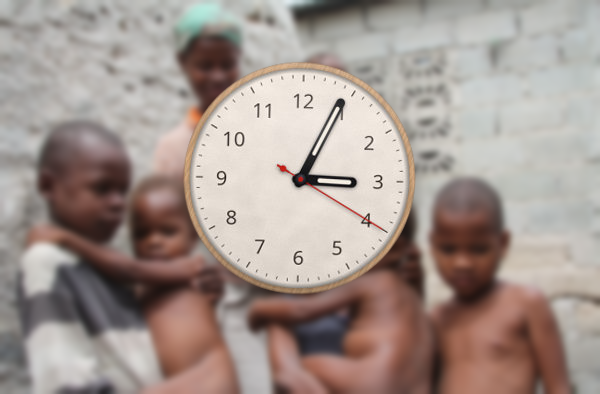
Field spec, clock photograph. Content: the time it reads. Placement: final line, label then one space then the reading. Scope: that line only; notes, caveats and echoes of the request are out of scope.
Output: 3:04:20
